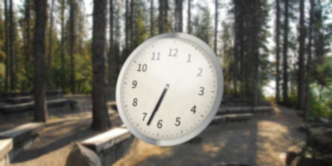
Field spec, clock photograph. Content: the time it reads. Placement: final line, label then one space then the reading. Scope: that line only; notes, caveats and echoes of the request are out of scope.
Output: 6:33
